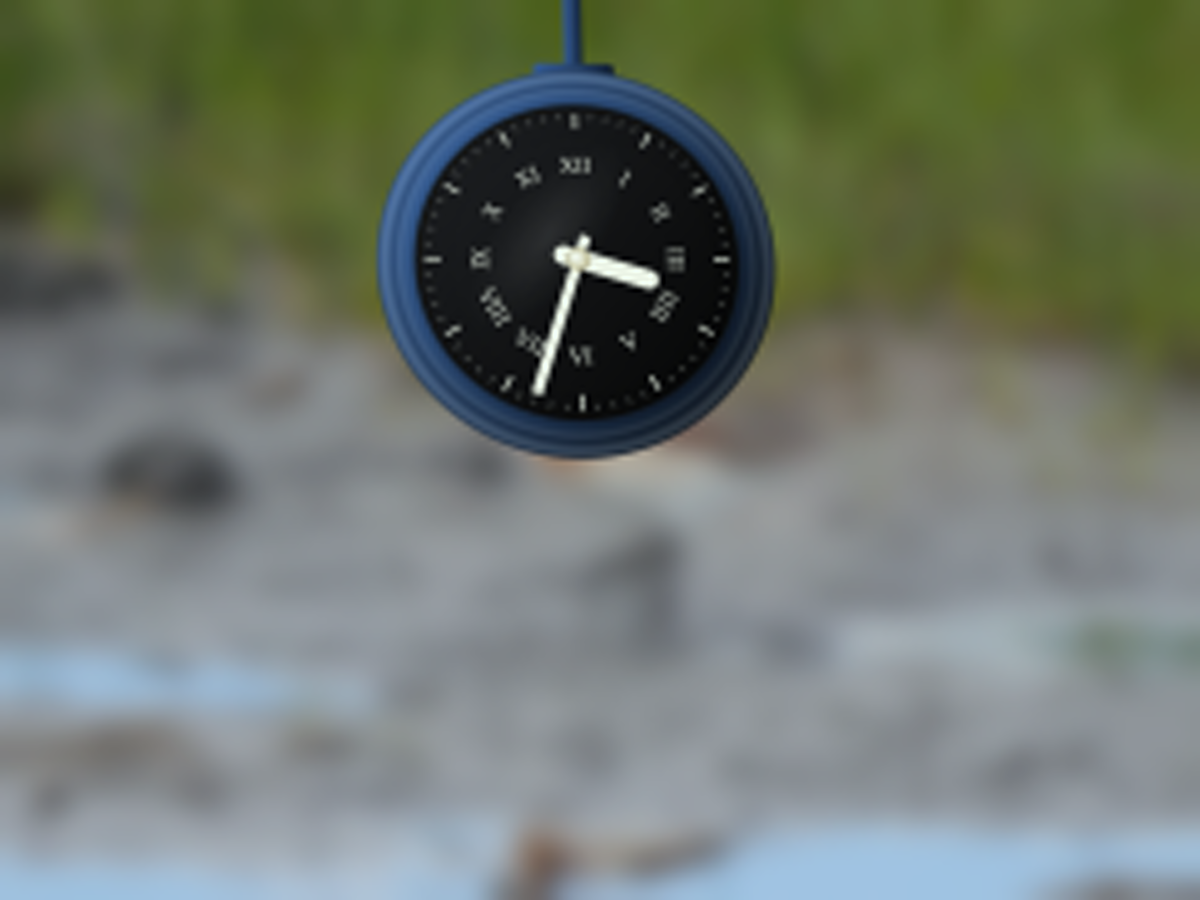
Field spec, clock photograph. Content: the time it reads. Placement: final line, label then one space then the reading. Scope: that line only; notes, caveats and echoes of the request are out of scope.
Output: 3:33
